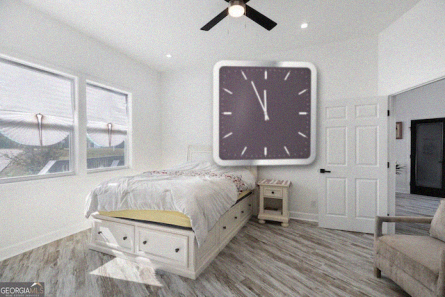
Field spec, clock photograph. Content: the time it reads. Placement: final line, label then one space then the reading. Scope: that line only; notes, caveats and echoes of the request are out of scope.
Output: 11:56
